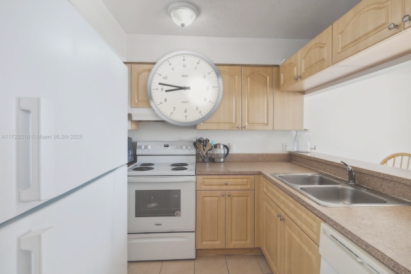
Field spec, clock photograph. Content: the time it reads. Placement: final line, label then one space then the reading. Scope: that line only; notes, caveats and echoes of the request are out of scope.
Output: 8:47
